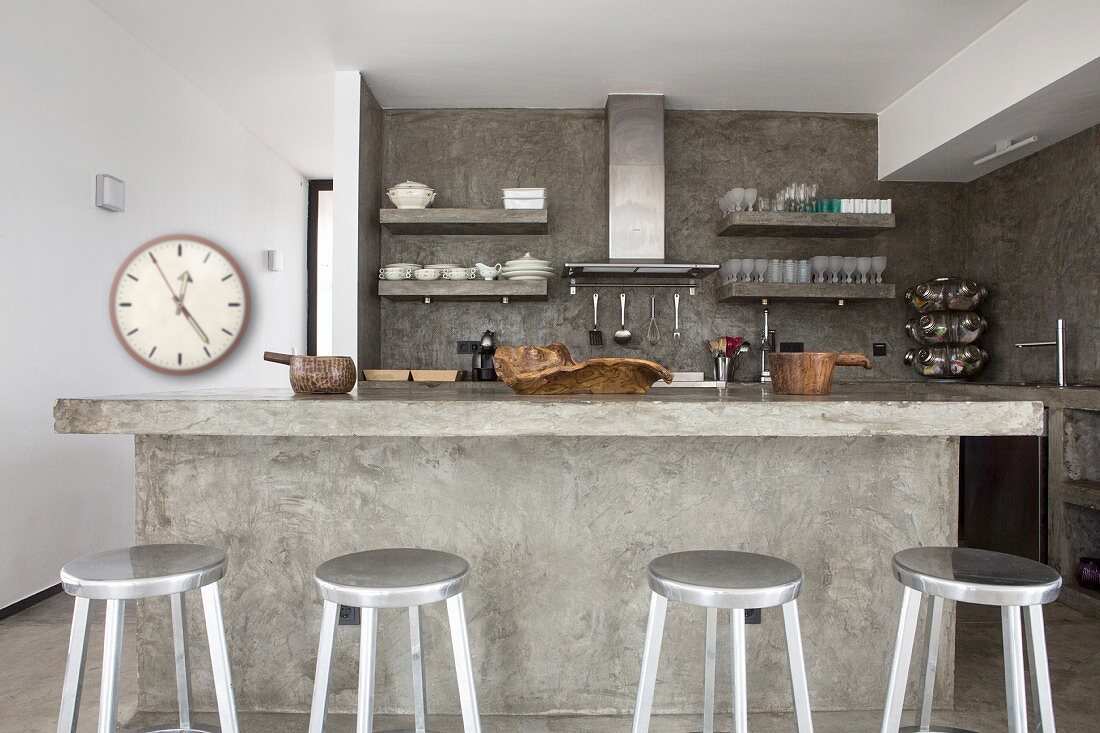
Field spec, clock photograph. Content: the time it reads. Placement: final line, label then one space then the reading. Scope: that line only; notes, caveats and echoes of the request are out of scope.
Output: 12:23:55
